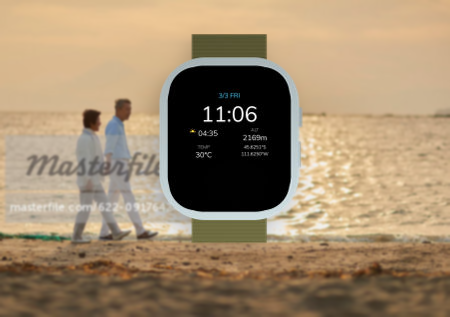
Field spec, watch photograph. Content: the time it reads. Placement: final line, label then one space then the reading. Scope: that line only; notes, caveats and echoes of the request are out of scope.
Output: 11:06
